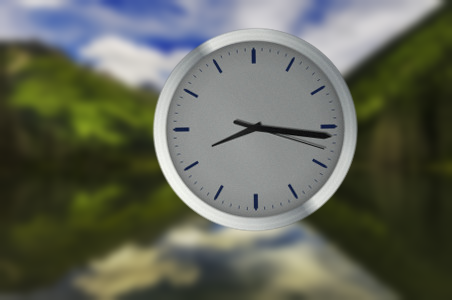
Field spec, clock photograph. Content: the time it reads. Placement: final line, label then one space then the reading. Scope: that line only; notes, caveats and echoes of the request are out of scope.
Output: 8:16:18
